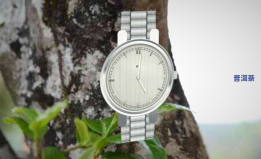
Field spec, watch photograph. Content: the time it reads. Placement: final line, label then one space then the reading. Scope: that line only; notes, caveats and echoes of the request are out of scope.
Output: 5:01
